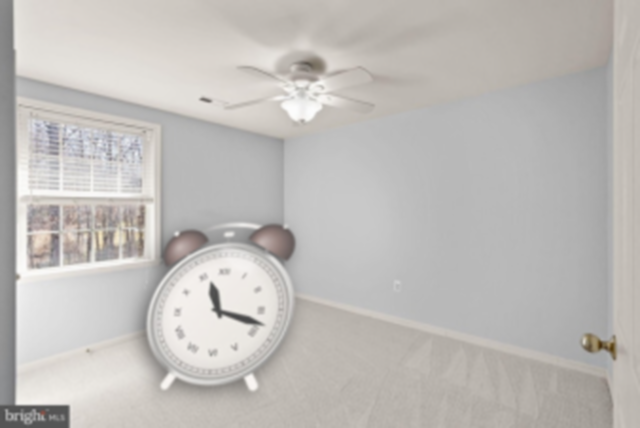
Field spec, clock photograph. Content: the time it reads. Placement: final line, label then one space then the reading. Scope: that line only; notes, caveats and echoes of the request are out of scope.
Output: 11:18
